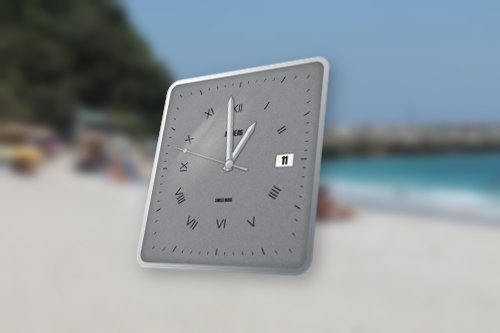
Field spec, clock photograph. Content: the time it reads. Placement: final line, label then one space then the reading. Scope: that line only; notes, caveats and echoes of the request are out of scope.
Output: 12:58:48
